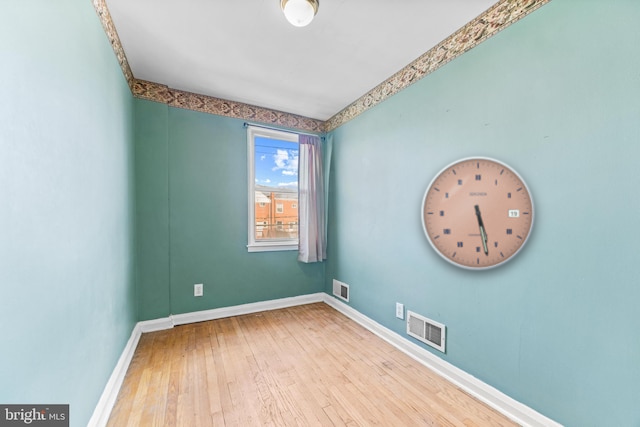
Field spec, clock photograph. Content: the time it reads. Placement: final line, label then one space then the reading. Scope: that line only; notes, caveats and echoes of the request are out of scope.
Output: 5:28
